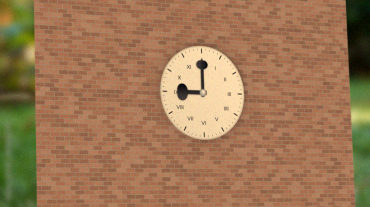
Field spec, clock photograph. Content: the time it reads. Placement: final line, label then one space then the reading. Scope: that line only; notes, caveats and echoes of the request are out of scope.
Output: 9:00
